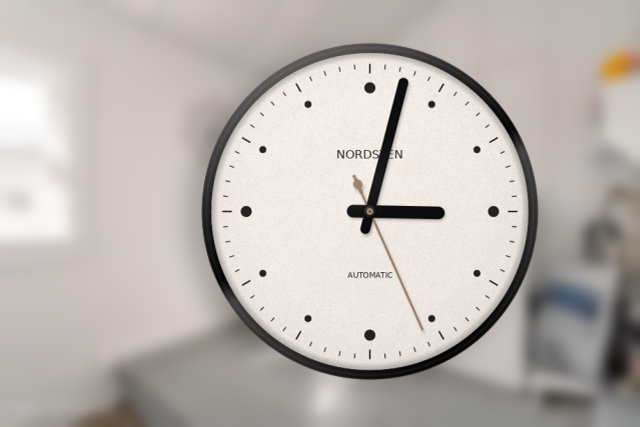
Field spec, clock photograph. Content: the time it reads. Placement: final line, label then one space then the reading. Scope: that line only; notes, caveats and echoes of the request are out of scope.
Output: 3:02:26
